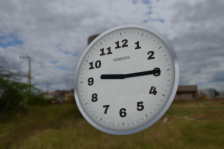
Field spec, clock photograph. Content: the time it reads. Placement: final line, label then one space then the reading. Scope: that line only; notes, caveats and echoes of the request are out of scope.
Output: 9:15
